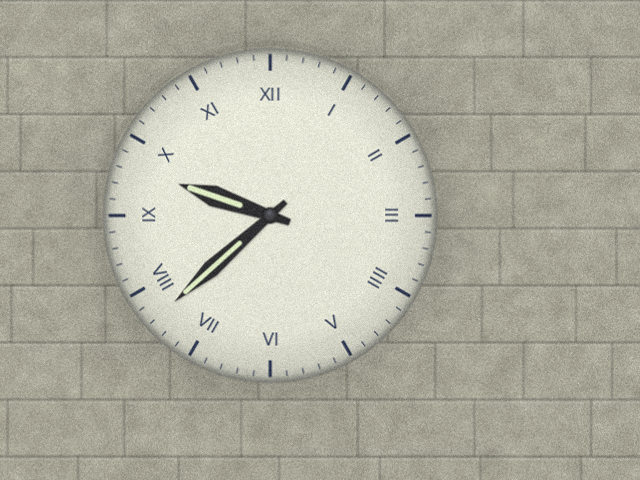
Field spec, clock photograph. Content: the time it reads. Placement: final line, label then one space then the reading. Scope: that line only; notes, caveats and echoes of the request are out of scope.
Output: 9:38
